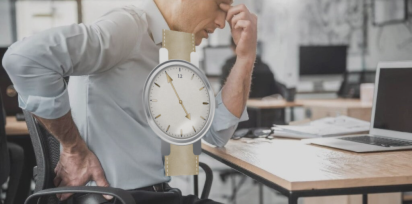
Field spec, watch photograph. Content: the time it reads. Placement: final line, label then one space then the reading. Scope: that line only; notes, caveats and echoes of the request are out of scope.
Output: 4:55
